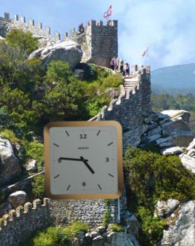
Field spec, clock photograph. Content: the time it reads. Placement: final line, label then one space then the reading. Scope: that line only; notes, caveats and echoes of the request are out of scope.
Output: 4:46
